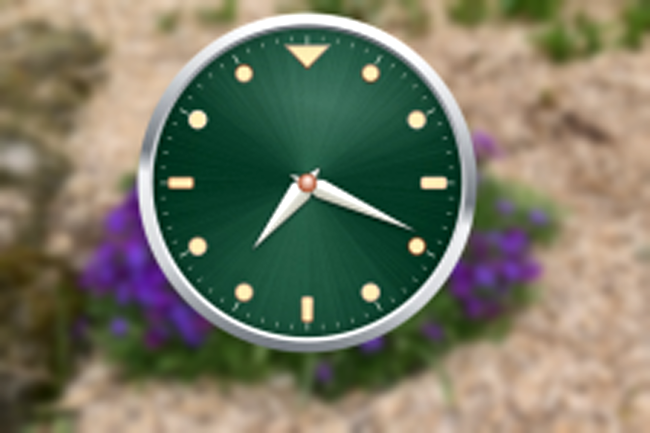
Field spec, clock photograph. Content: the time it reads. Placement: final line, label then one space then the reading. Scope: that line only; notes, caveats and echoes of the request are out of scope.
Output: 7:19
